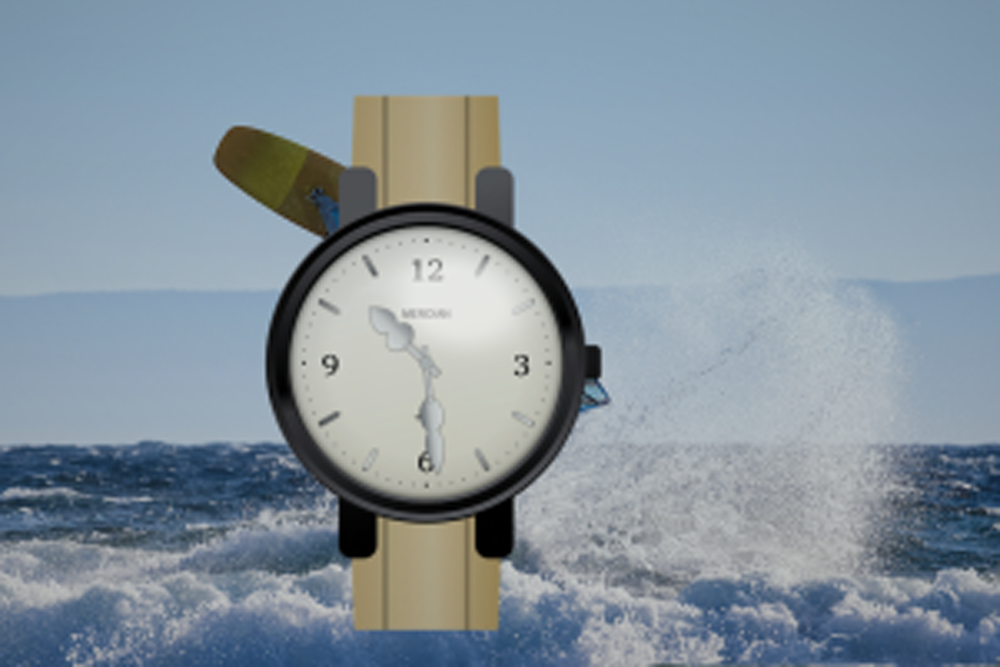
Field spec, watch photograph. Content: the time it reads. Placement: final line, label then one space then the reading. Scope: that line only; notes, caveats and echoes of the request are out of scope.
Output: 10:29
